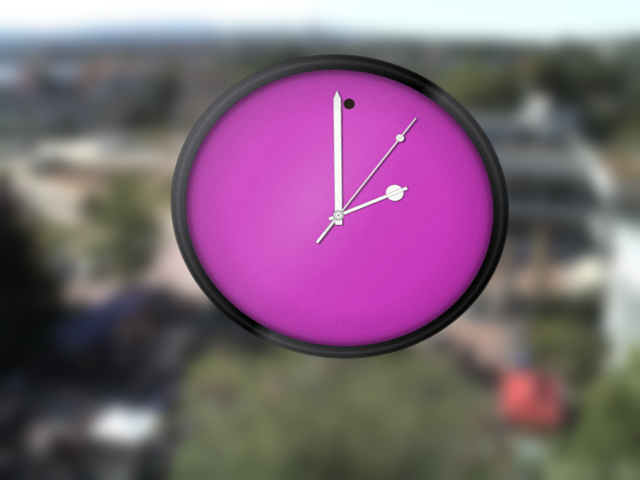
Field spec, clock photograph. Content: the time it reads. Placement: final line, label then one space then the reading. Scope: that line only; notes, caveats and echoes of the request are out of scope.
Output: 1:59:05
